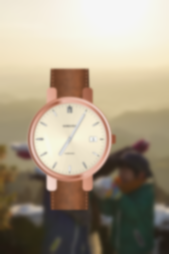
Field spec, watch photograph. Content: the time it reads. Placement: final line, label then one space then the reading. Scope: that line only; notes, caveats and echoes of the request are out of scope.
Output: 7:05
